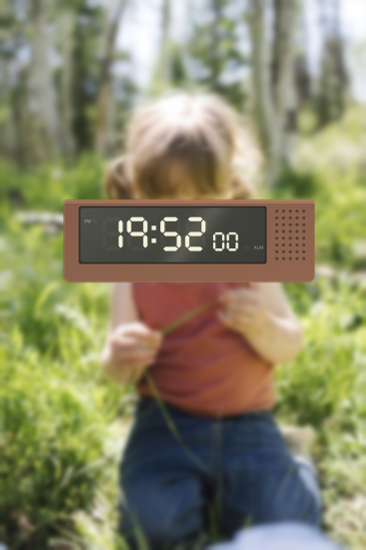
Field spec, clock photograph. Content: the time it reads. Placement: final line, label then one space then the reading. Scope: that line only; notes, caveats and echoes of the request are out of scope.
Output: 19:52:00
